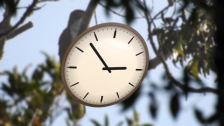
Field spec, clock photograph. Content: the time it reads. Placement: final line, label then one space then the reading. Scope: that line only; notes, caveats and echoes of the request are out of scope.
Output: 2:53
